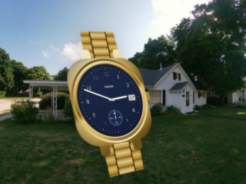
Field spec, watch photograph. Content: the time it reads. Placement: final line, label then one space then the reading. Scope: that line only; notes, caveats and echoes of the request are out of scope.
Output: 2:49
